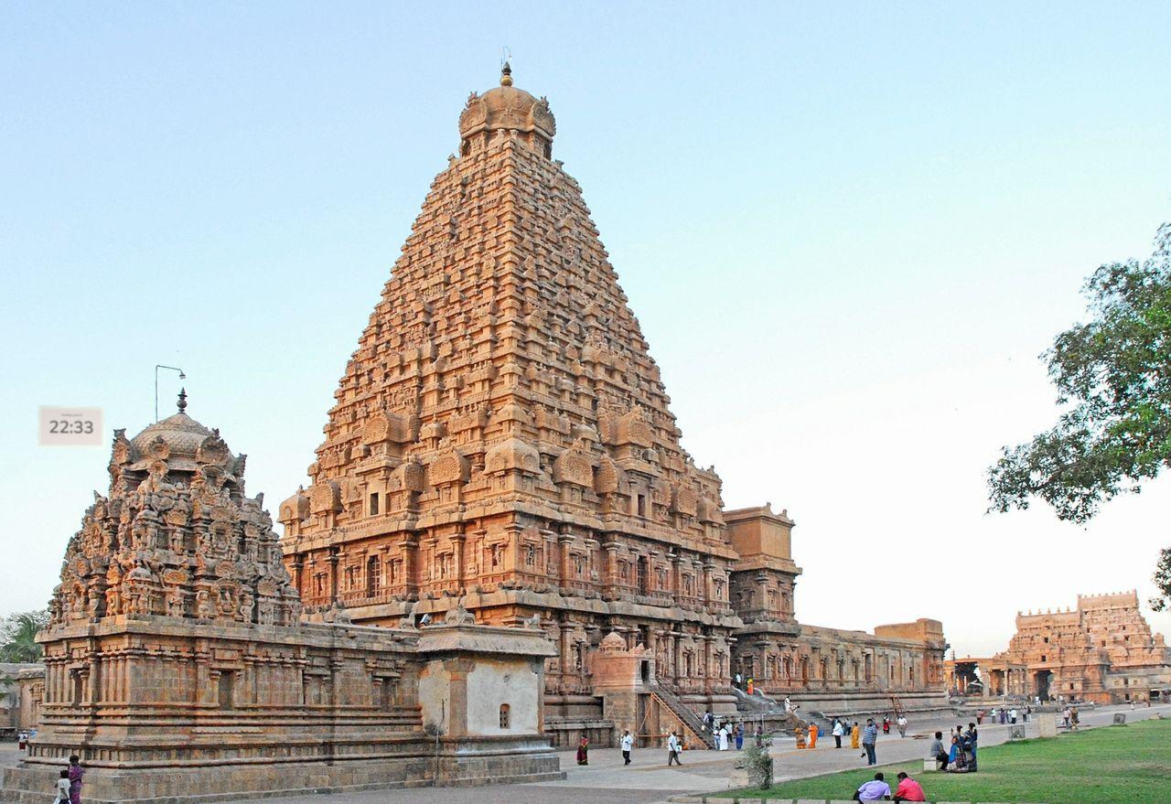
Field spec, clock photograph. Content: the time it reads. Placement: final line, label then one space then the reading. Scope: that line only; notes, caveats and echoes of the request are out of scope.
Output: 22:33
